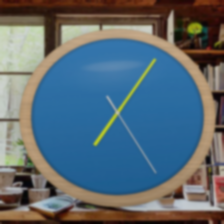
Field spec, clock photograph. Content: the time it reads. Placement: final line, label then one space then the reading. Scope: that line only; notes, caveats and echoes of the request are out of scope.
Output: 7:05:25
